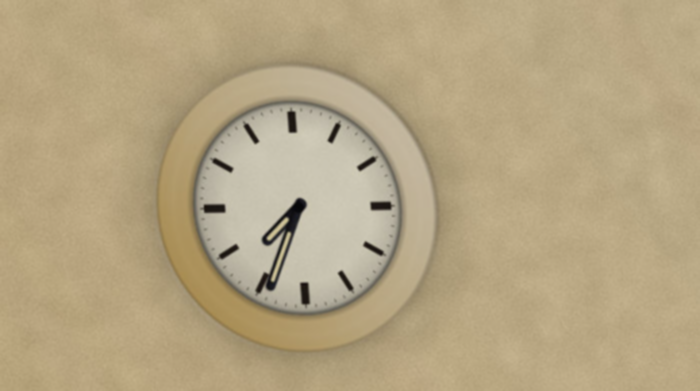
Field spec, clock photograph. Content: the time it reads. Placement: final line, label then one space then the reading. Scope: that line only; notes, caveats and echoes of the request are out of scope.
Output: 7:34
